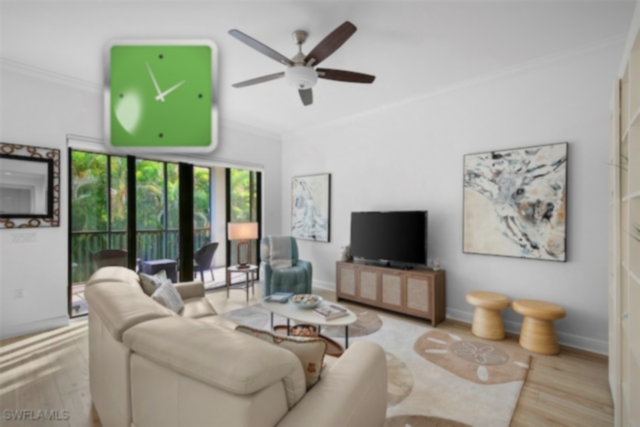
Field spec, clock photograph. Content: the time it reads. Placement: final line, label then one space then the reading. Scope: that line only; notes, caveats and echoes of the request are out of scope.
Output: 1:56
